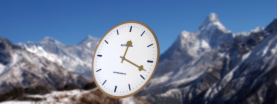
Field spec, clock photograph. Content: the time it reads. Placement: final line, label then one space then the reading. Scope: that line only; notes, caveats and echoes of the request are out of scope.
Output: 12:18
